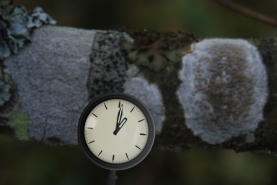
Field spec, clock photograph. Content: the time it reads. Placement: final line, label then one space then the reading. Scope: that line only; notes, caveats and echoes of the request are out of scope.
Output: 1:01
